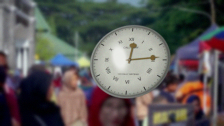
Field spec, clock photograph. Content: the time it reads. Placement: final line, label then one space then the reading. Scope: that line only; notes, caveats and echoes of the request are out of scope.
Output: 12:14
